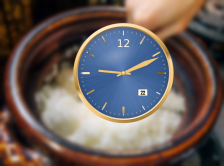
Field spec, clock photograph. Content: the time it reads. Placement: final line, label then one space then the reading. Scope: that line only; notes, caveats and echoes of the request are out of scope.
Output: 9:11
